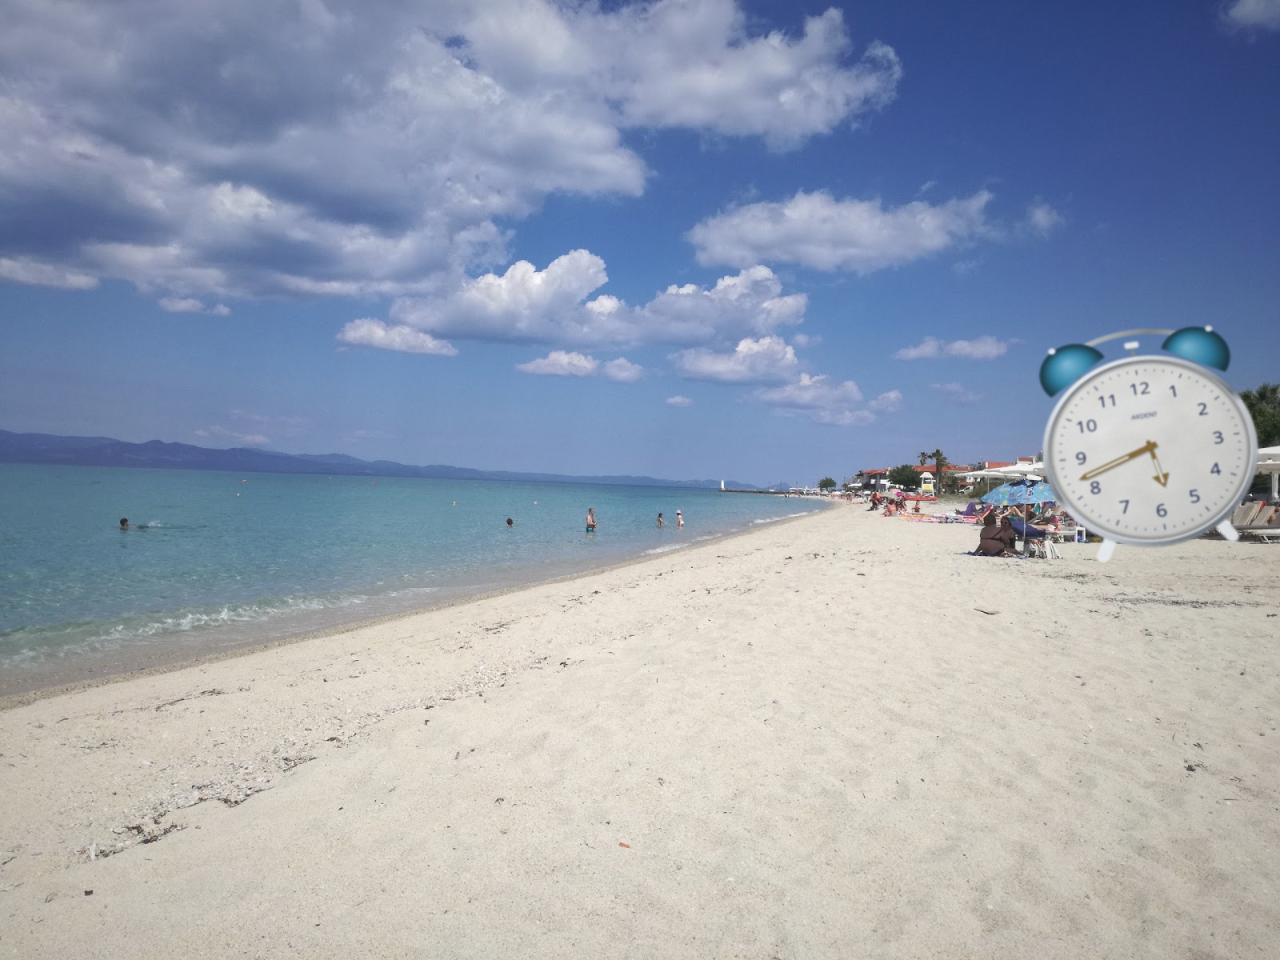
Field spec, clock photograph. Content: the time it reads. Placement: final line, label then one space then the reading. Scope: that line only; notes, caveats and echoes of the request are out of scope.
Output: 5:42
